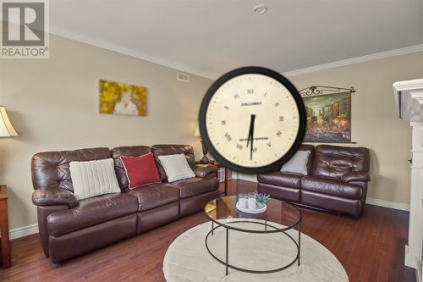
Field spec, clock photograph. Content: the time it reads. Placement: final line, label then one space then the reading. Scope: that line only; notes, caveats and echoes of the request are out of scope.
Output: 6:31
